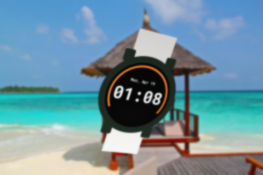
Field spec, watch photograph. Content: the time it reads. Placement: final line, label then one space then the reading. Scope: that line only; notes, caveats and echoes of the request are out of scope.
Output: 1:08
